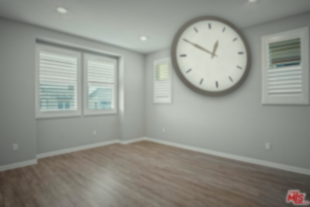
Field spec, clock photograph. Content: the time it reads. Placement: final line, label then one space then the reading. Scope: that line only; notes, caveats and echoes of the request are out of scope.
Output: 12:50
